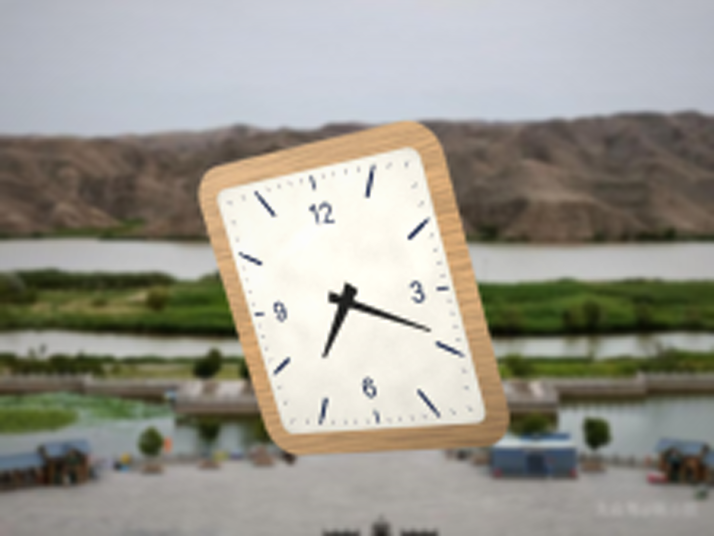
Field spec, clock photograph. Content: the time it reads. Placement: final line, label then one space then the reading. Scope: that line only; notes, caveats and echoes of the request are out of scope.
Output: 7:19
